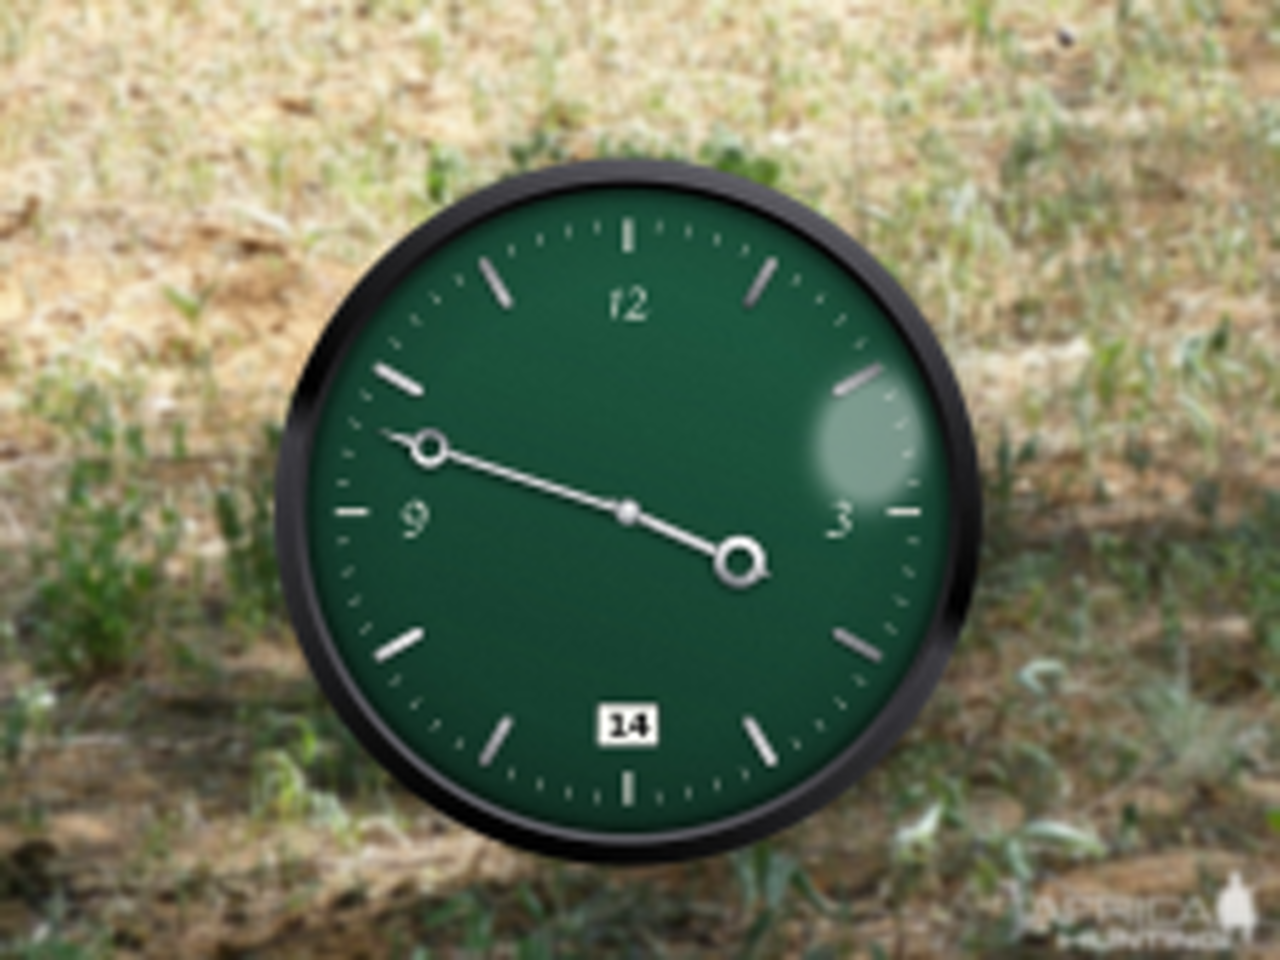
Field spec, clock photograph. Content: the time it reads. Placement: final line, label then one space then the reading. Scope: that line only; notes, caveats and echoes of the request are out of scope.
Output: 3:48
